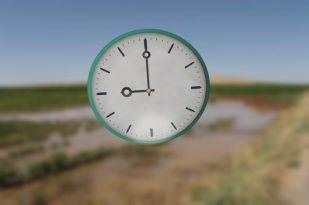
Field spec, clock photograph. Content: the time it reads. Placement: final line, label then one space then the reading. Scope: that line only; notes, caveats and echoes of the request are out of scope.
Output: 9:00
